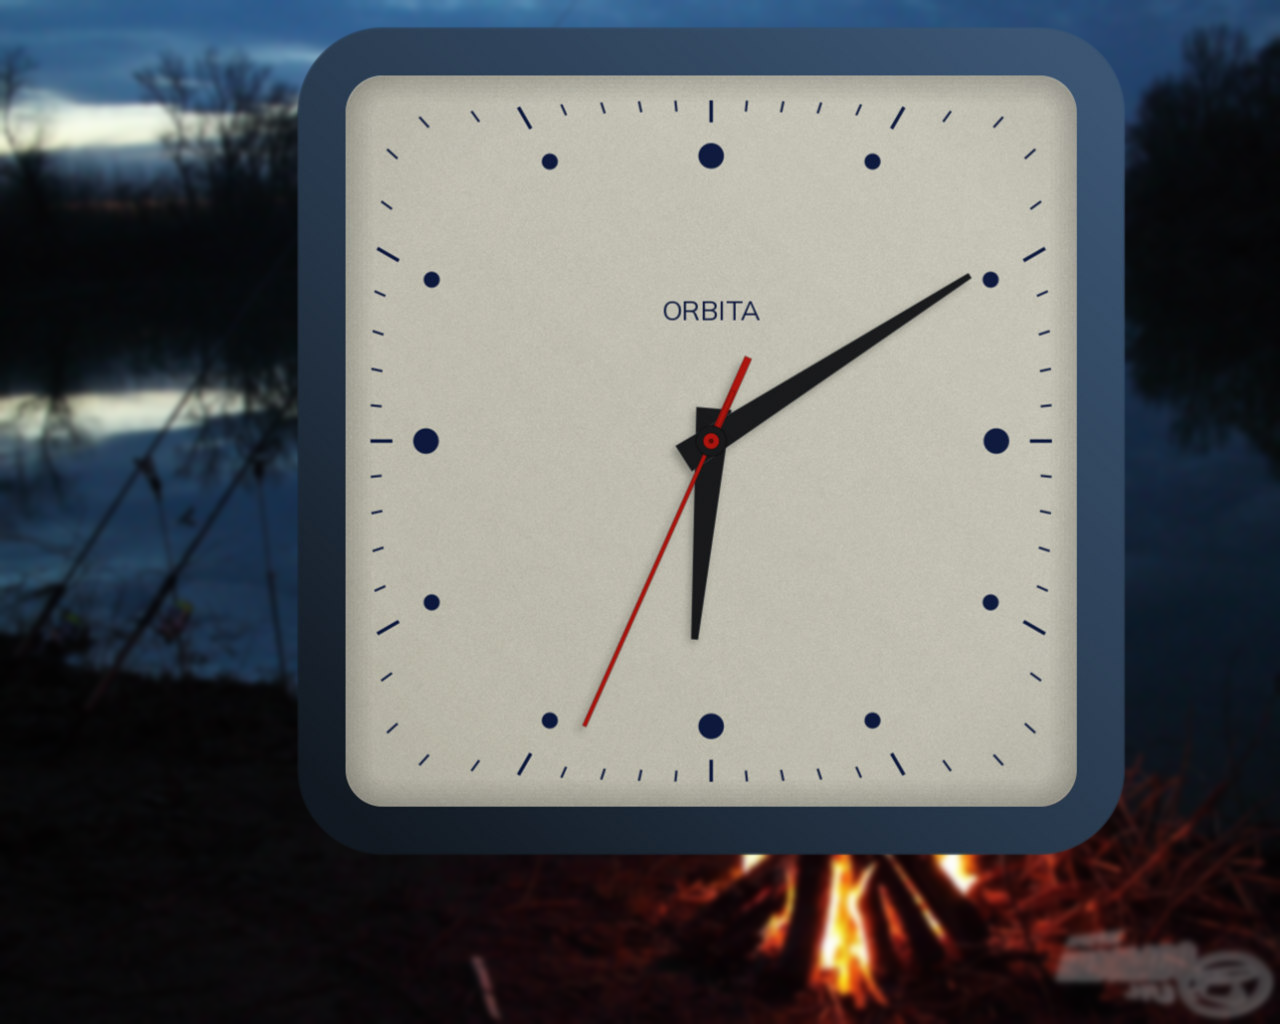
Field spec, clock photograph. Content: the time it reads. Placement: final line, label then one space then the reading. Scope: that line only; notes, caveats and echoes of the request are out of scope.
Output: 6:09:34
